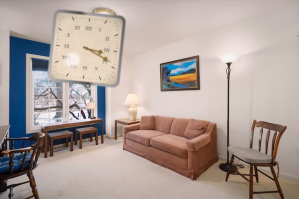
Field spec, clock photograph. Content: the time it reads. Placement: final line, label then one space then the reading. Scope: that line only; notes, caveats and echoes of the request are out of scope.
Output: 3:19
